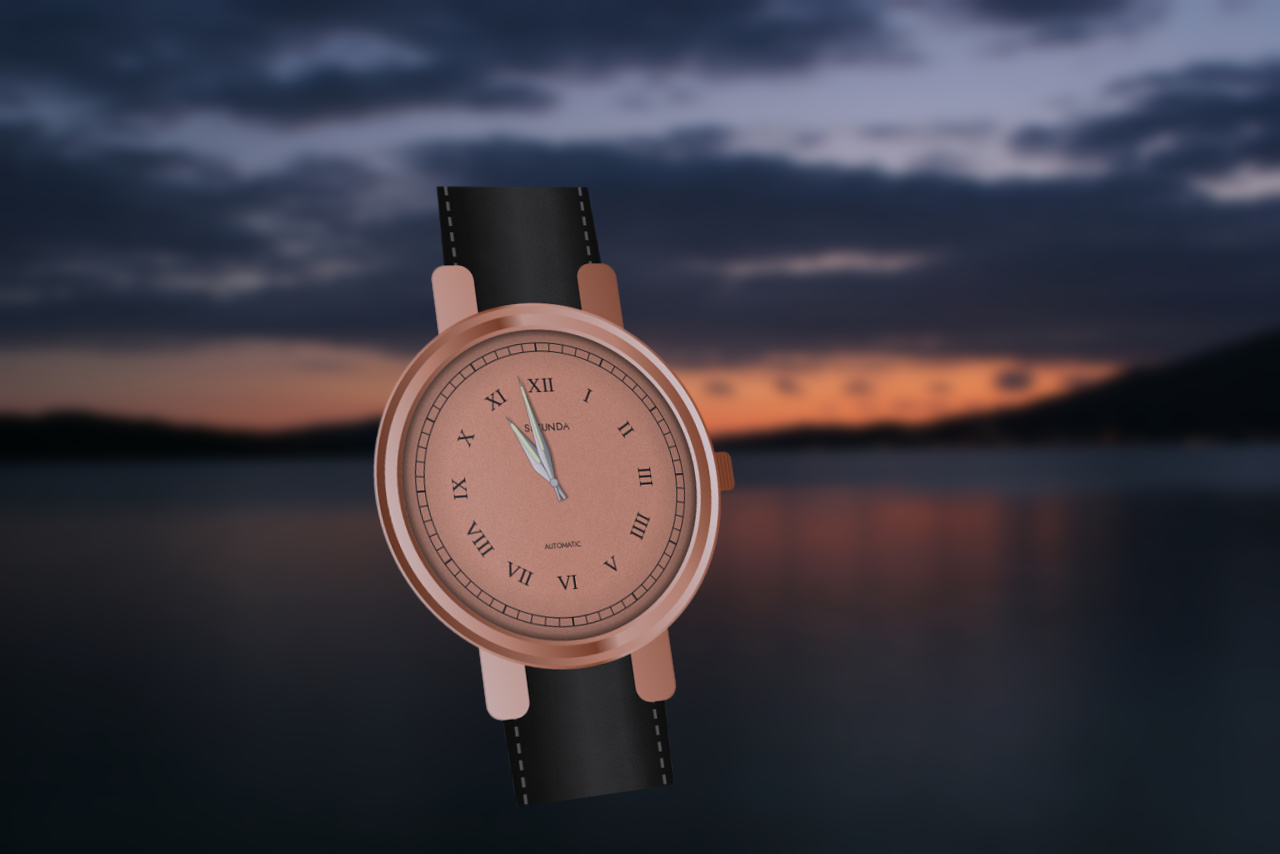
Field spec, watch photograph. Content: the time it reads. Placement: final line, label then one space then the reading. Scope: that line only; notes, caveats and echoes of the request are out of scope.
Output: 10:58
